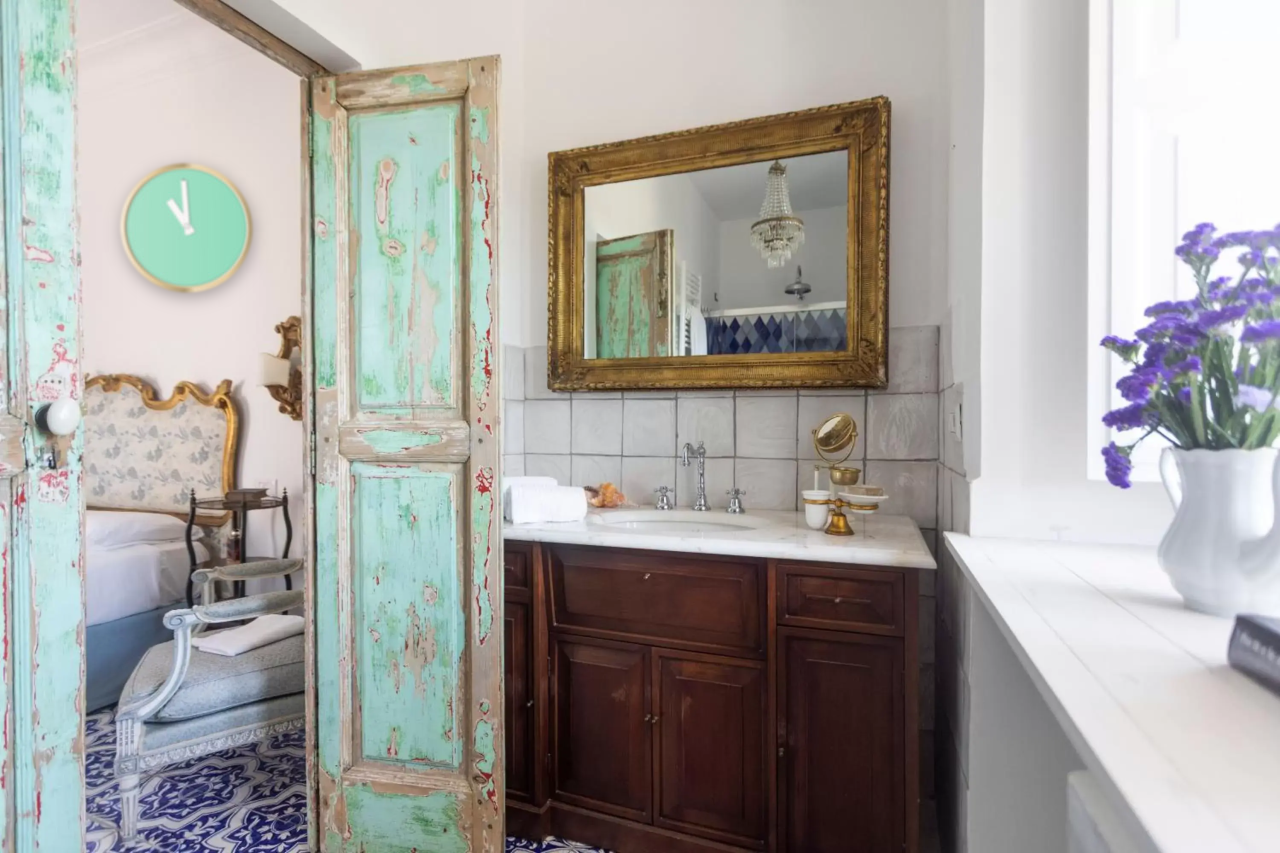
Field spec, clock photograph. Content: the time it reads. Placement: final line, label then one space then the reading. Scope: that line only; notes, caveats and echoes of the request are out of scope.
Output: 11:00
